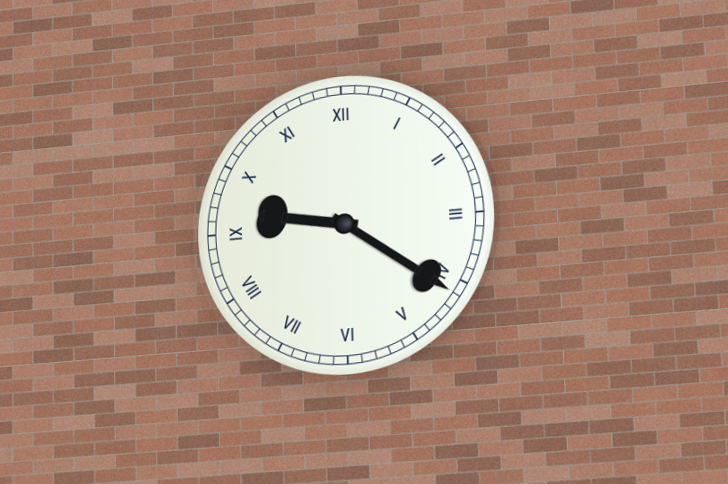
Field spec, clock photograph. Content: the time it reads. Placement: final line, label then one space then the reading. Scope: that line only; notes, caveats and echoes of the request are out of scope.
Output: 9:21
